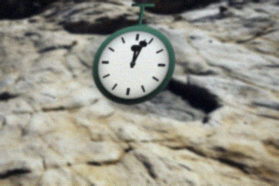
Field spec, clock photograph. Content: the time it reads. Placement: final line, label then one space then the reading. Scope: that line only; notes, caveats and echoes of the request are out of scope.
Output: 12:03
